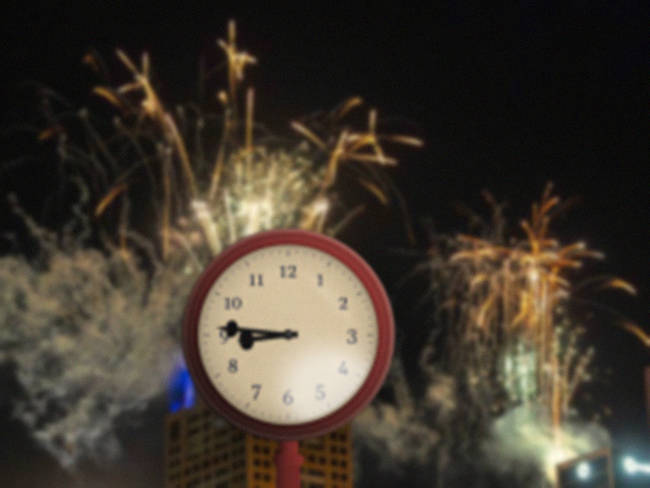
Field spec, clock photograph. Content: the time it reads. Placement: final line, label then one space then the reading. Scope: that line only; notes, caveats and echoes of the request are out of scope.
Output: 8:46
